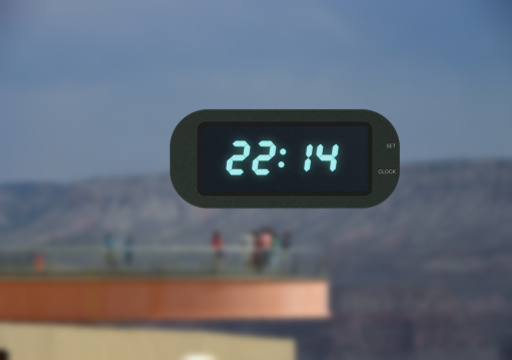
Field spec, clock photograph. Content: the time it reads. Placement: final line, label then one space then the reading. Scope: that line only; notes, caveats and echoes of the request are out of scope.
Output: 22:14
